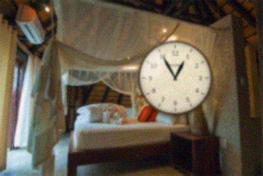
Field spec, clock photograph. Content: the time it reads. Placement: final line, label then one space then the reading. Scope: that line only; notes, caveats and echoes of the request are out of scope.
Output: 12:55
